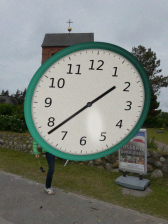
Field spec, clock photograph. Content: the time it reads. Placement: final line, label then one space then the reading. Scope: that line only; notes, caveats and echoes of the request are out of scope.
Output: 1:38
